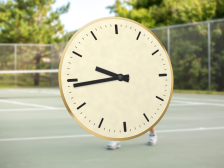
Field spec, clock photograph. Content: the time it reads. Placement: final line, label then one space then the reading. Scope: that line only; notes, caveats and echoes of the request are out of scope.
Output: 9:44
